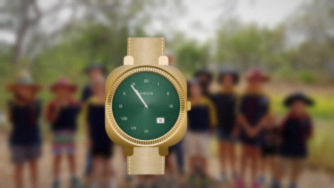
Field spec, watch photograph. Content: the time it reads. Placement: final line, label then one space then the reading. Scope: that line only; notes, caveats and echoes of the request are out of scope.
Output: 10:54
